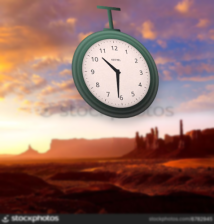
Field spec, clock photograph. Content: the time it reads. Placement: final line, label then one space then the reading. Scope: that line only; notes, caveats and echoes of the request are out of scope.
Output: 10:31
